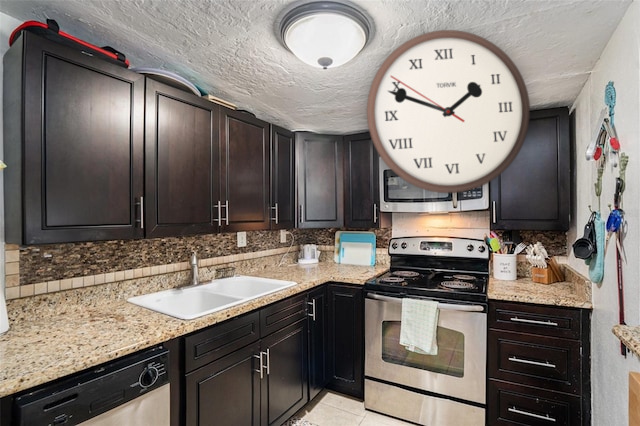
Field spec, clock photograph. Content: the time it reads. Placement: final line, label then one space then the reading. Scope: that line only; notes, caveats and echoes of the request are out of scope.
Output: 1:48:51
